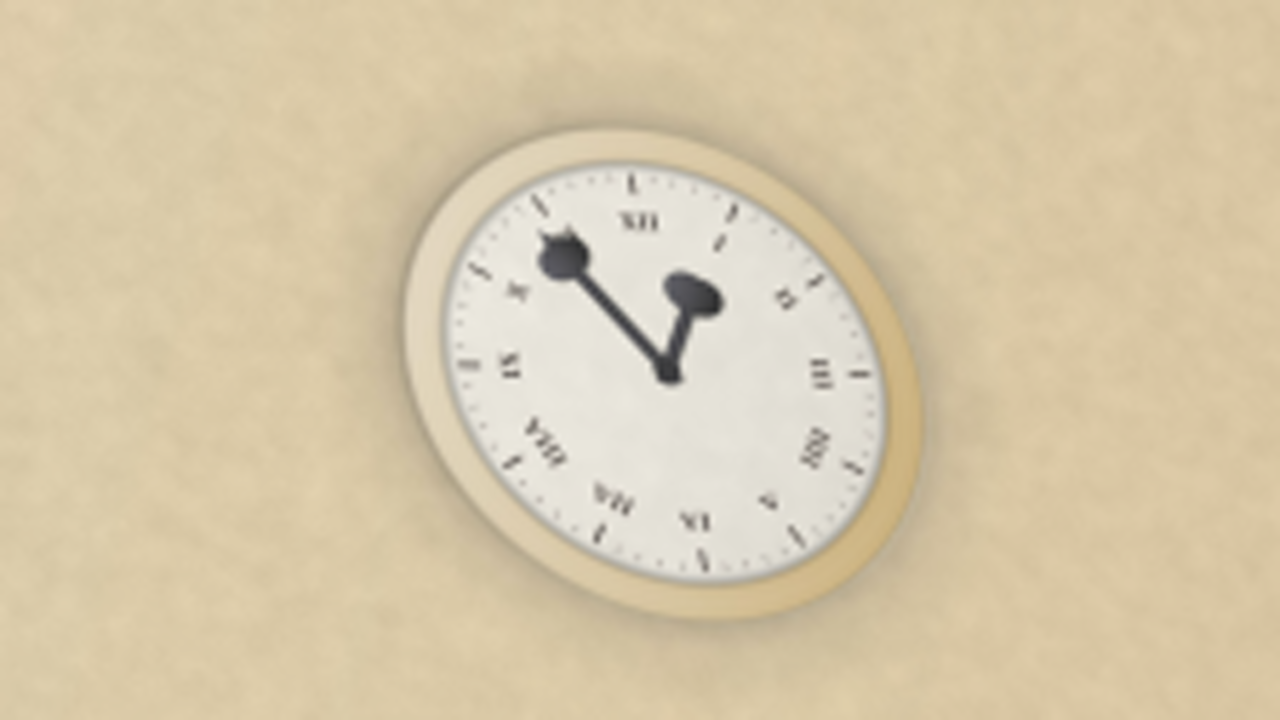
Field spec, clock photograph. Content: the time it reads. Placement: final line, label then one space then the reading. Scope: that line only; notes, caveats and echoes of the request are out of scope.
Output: 12:54
